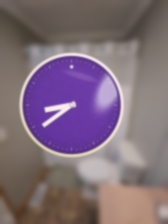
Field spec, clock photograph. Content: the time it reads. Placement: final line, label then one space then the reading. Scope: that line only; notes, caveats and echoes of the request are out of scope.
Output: 8:39
